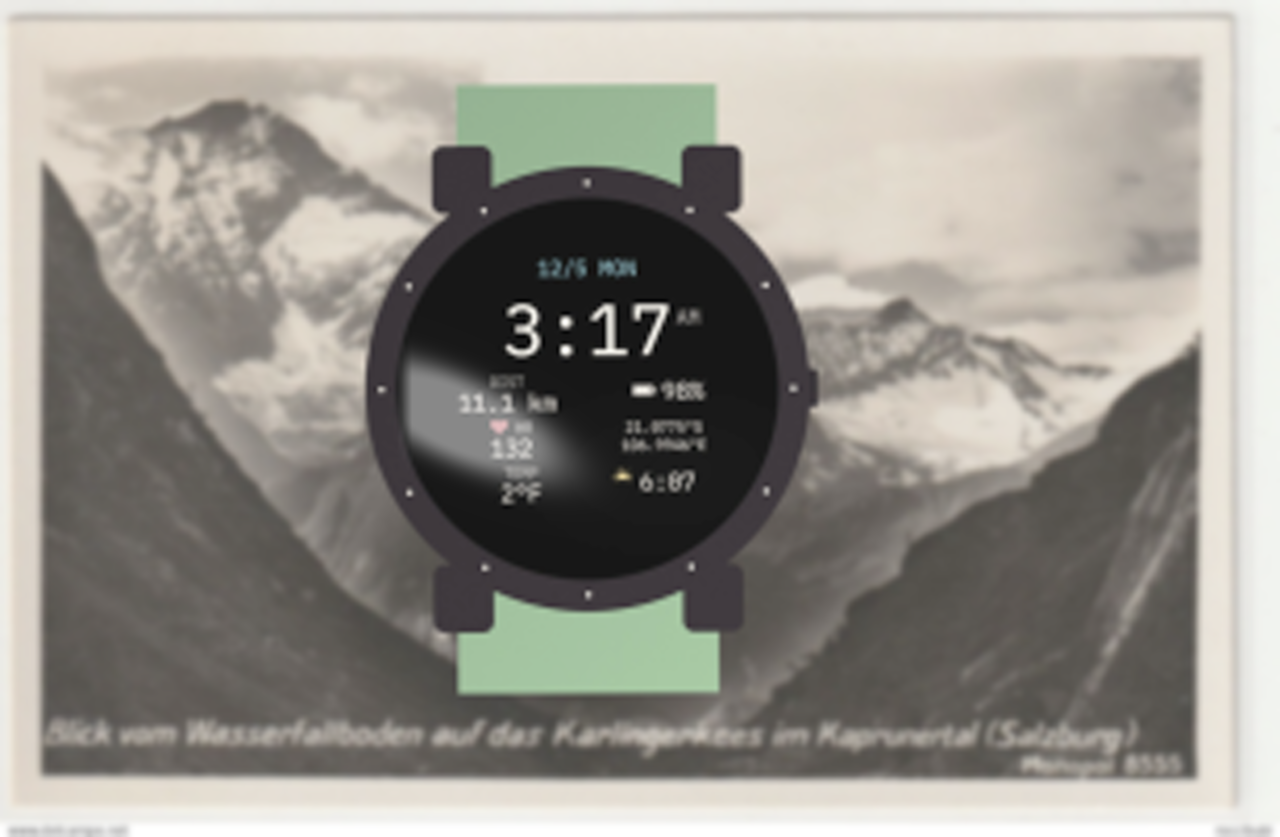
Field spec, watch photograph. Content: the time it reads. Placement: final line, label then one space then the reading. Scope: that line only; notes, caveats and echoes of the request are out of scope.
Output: 3:17
